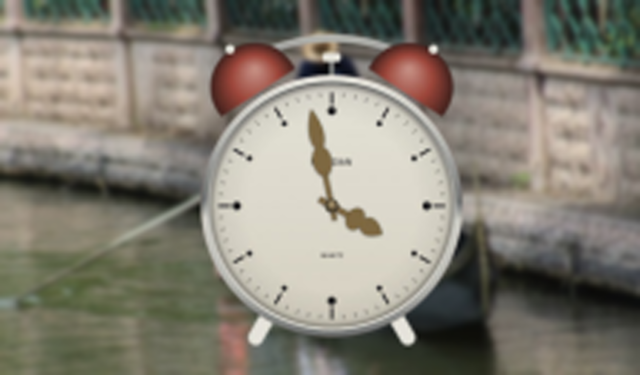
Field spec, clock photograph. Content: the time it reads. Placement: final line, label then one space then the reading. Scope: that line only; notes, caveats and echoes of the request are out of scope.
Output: 3:58
